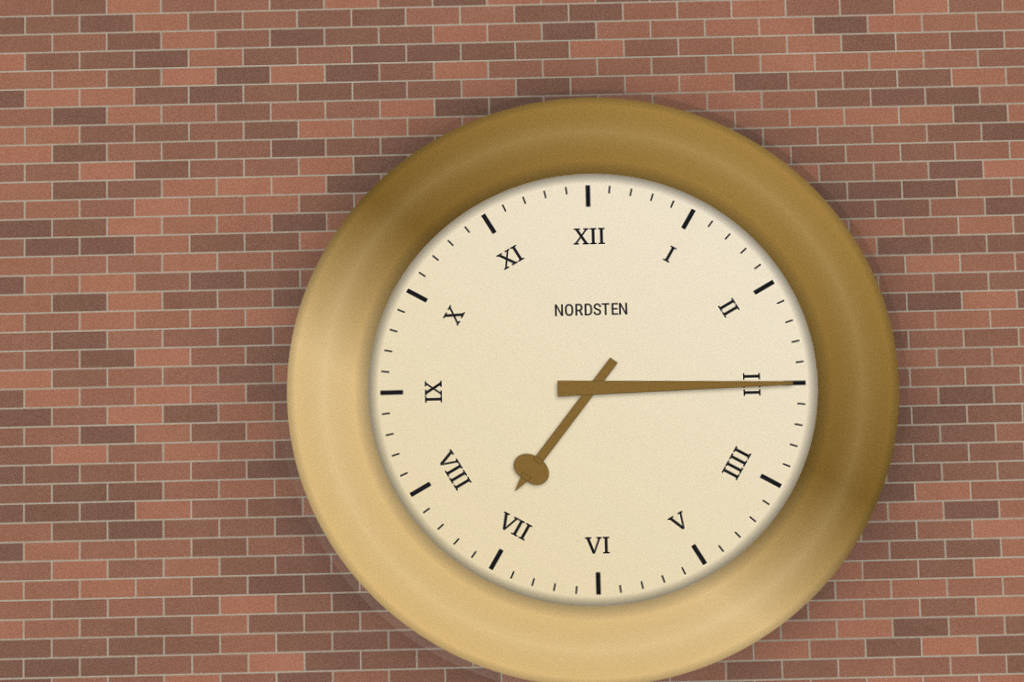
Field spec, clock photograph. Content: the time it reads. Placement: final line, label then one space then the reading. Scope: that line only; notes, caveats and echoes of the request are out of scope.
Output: 7:15
